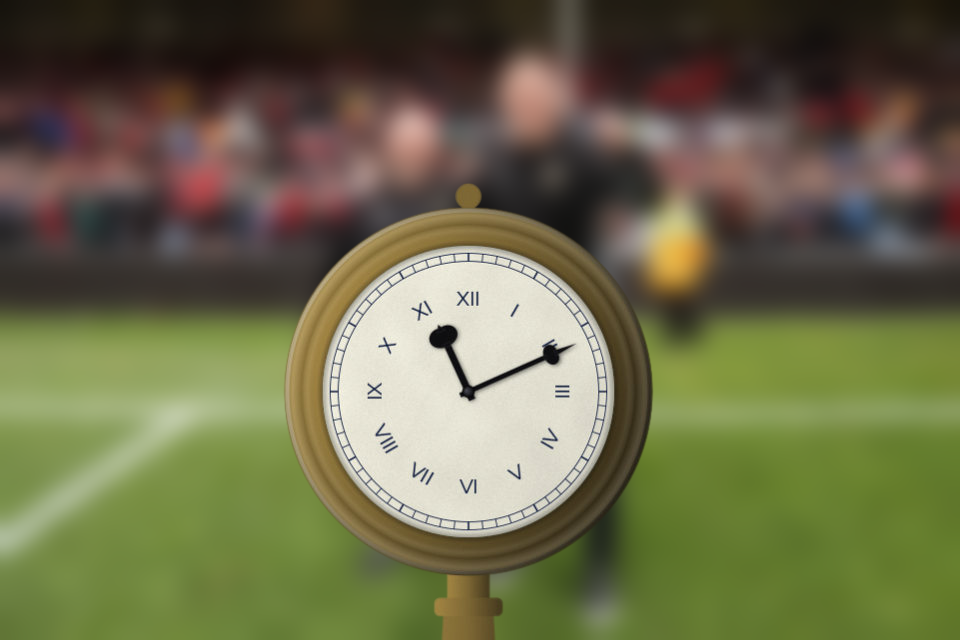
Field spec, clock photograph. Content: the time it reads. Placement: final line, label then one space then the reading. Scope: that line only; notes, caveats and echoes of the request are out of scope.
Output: 11:11
